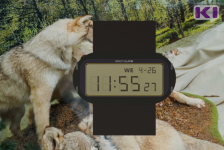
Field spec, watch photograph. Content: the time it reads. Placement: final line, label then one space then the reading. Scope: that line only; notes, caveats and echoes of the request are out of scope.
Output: 11:55:27
